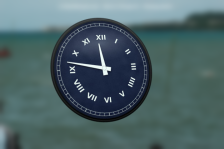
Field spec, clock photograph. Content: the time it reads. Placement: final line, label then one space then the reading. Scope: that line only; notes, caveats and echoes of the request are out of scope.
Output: 11:47
